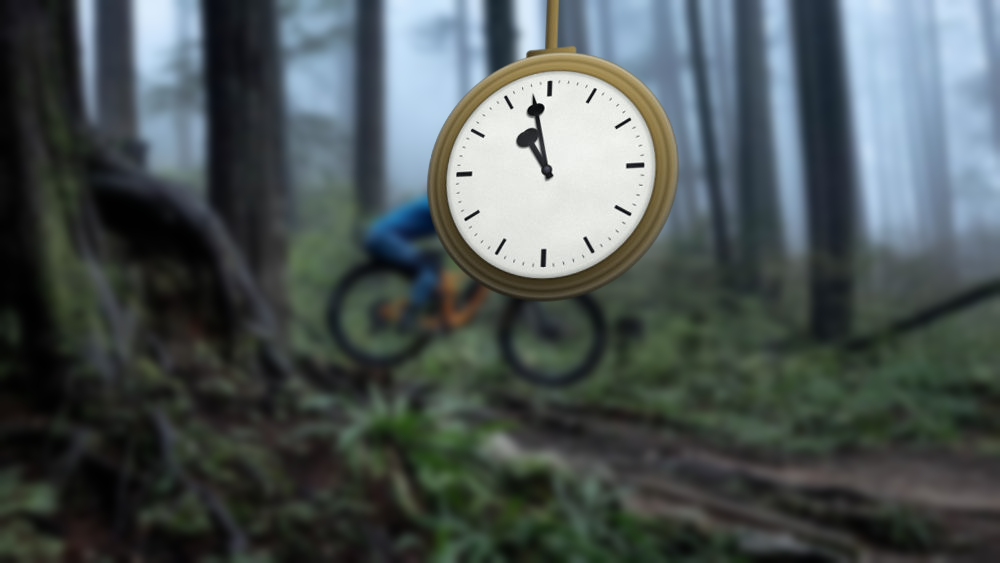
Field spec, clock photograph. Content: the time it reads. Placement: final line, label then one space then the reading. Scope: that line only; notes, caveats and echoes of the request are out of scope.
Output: 10:58
